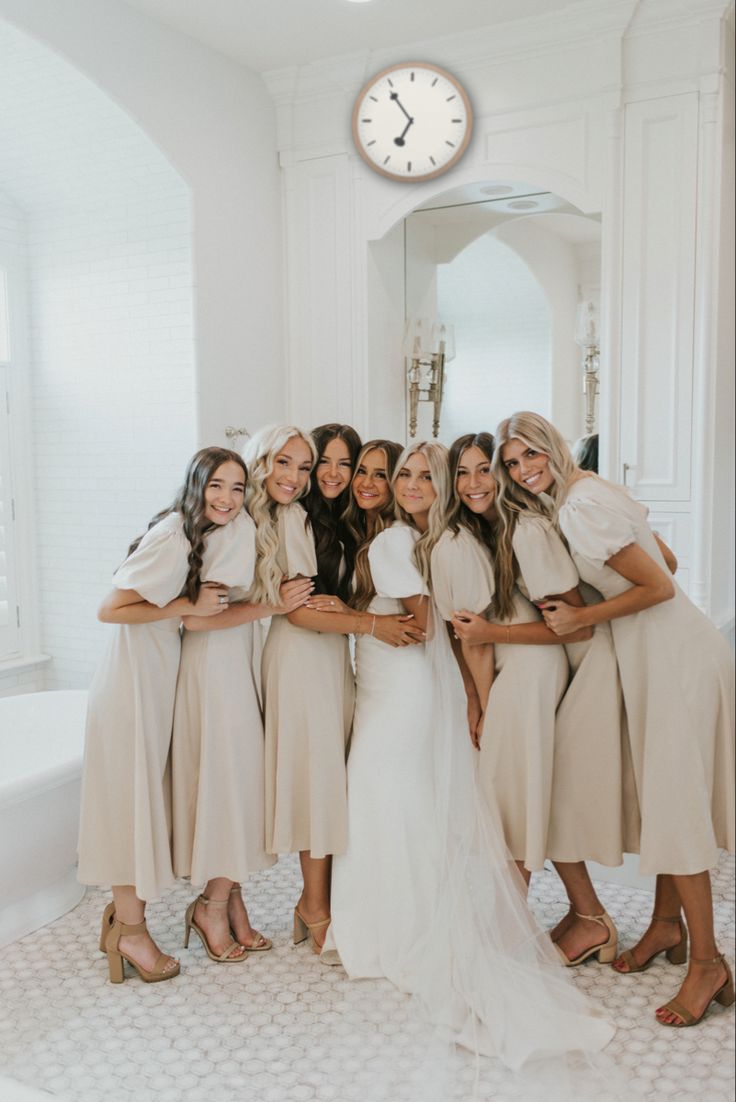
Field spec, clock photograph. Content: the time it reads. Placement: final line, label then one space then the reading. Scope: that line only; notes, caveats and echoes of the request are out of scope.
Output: 6:54
